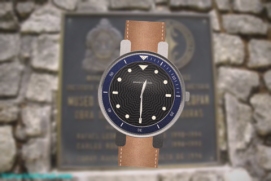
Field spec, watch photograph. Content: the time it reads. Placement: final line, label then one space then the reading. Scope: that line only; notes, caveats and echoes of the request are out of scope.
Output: 12:30
